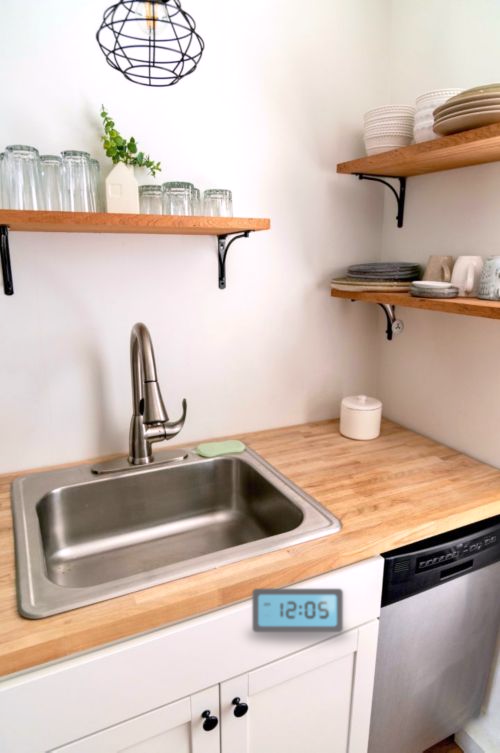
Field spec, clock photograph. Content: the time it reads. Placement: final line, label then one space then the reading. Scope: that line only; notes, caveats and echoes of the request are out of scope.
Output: 12:05
